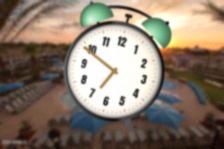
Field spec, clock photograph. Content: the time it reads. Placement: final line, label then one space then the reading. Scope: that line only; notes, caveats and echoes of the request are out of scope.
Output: 6:49
